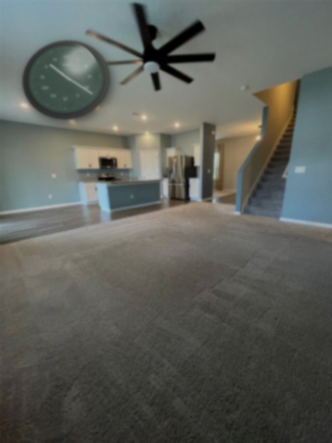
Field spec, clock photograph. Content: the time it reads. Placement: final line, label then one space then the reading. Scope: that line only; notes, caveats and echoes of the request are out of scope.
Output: 10:21
